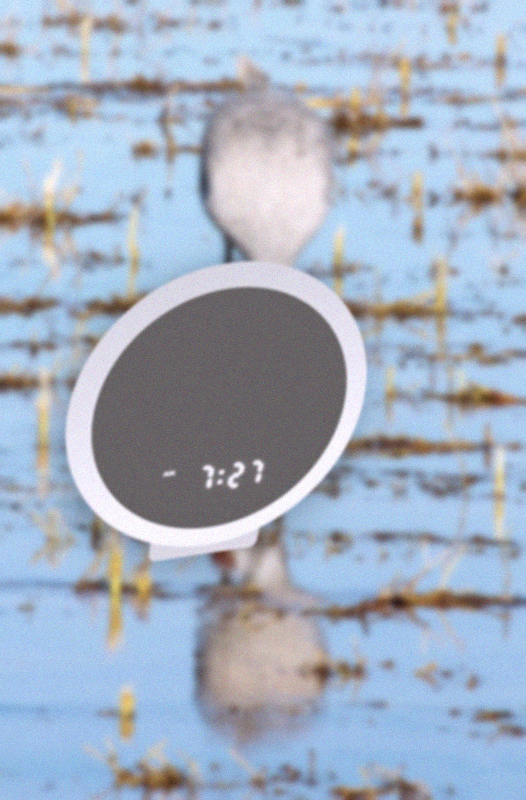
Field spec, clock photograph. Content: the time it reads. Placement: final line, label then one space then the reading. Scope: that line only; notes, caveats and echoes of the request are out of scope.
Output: 7:27
